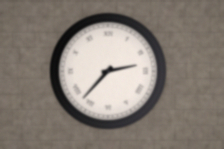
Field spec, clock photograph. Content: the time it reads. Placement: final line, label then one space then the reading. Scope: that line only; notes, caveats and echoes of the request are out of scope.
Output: 2:37
